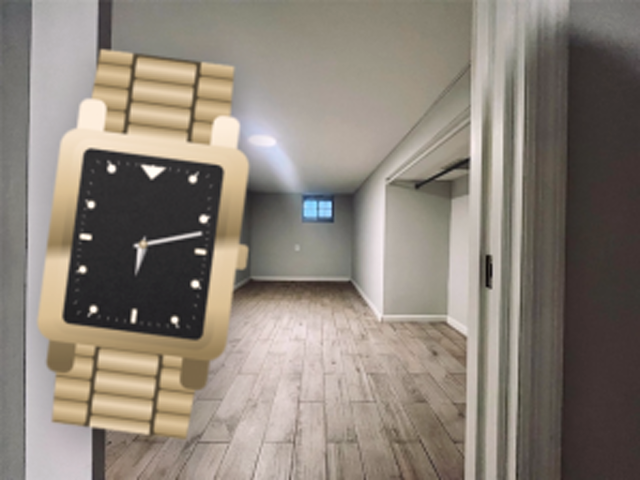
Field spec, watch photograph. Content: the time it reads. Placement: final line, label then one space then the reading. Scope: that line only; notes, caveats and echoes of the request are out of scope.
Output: 6:12
